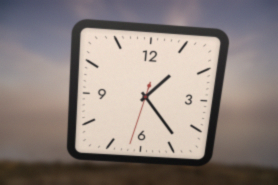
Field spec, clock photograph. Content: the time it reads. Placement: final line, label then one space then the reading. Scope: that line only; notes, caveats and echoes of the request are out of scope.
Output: 1:23:32
